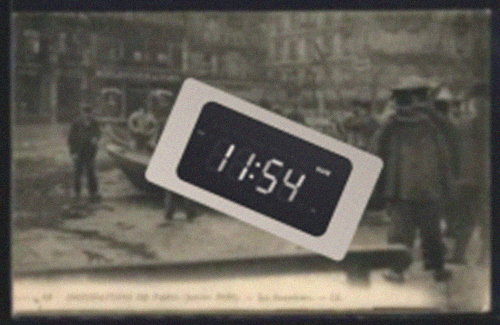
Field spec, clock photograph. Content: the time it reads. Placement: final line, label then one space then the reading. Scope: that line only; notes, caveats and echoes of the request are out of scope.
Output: 11:54
